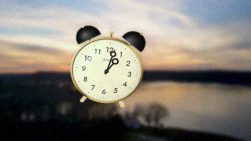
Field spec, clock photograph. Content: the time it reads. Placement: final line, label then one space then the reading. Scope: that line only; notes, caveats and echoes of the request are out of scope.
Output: 1:02
